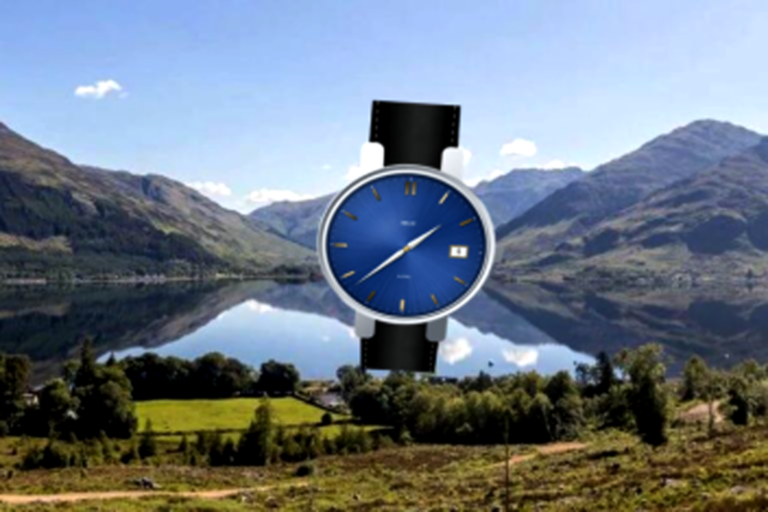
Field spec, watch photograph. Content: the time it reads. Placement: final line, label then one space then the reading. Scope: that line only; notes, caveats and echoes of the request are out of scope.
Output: 1:38
